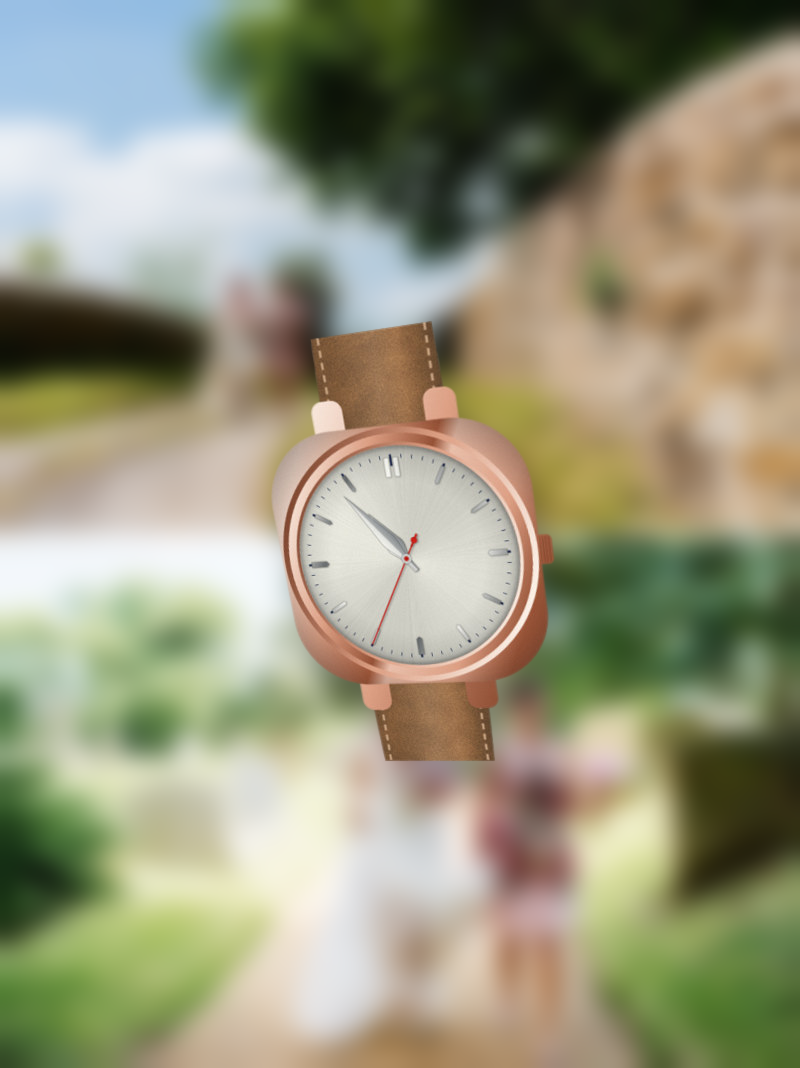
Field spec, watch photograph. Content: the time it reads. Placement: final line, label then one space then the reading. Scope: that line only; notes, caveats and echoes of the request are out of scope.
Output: 10:53:35
